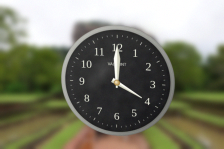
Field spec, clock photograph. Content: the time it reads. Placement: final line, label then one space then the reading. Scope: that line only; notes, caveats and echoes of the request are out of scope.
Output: 4:00
